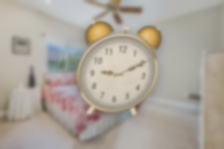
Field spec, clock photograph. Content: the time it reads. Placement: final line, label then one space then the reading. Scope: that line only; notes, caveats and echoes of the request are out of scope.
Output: 9:10
